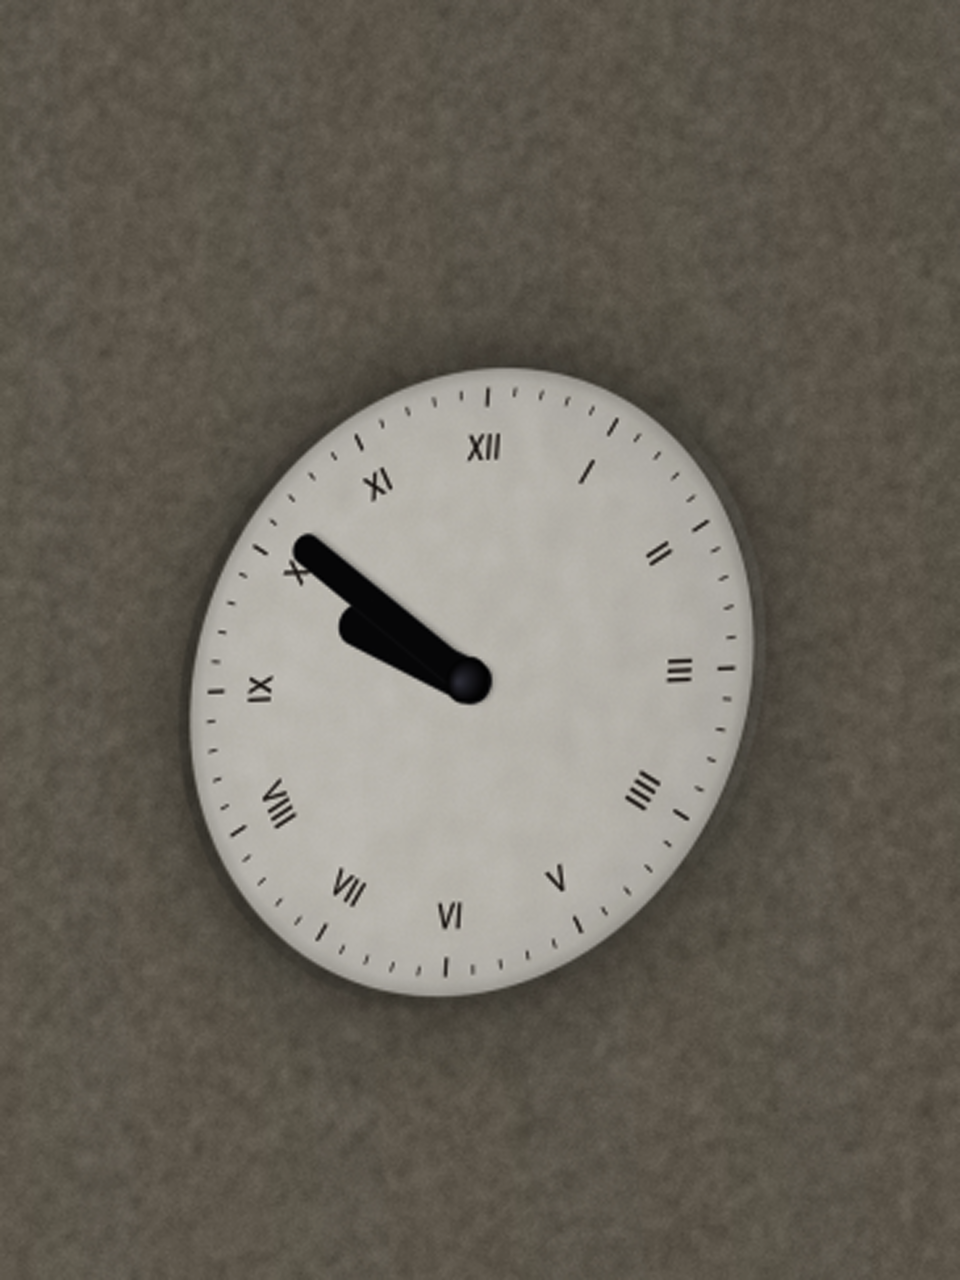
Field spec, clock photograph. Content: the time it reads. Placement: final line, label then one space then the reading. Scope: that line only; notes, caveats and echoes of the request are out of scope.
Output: 9:51
